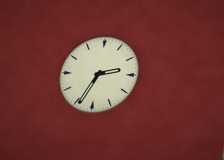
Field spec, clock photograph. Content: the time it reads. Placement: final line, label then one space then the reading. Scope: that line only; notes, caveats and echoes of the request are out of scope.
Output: 2:34
